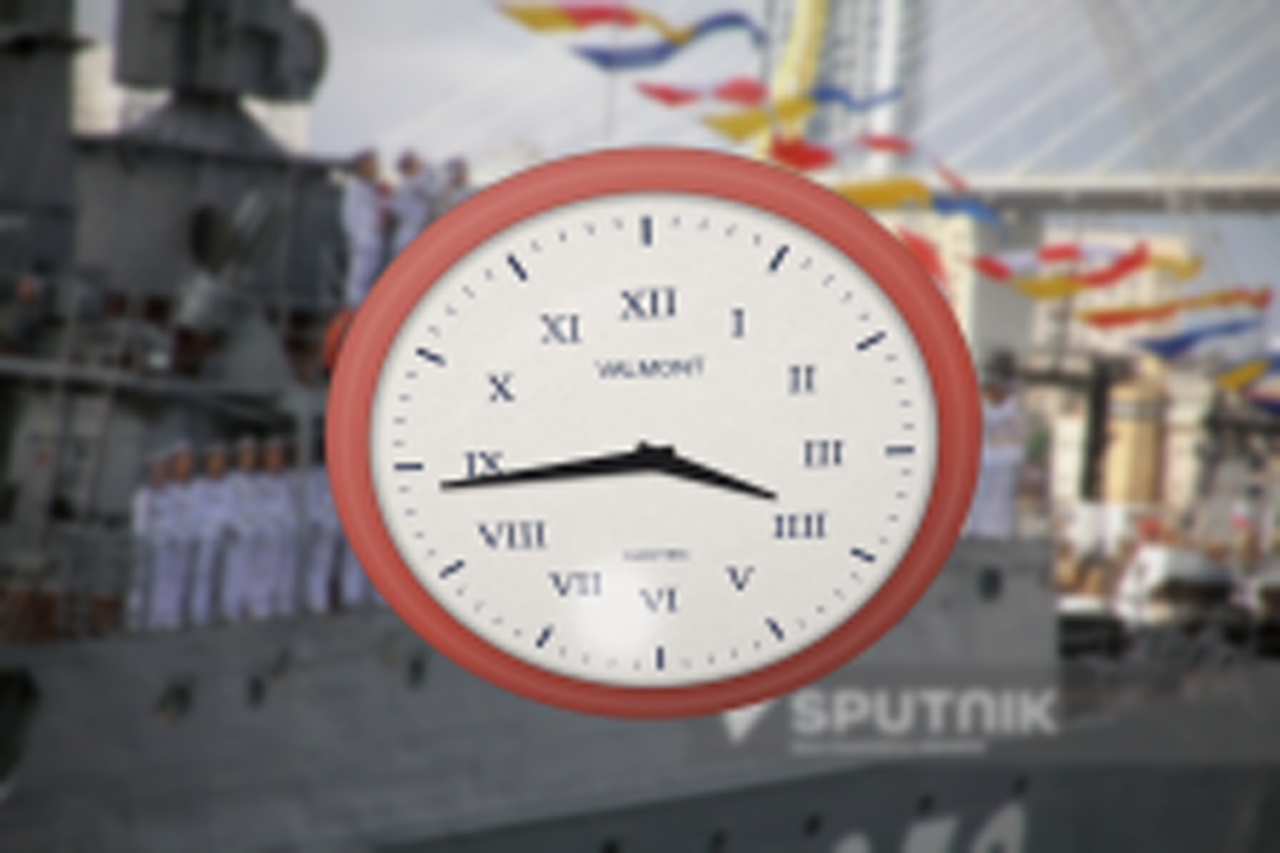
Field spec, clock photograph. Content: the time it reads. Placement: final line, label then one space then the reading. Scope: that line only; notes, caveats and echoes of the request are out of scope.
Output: 3:44
